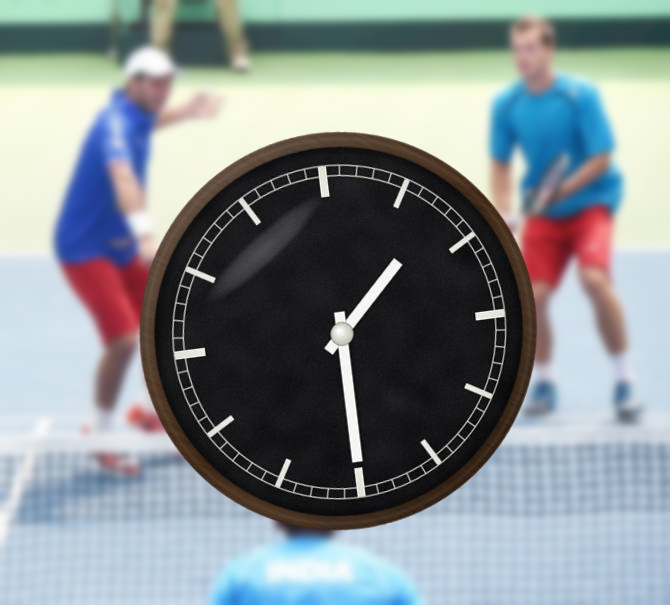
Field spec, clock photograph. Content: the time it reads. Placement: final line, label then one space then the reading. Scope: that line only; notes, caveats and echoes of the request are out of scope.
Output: 1:30
